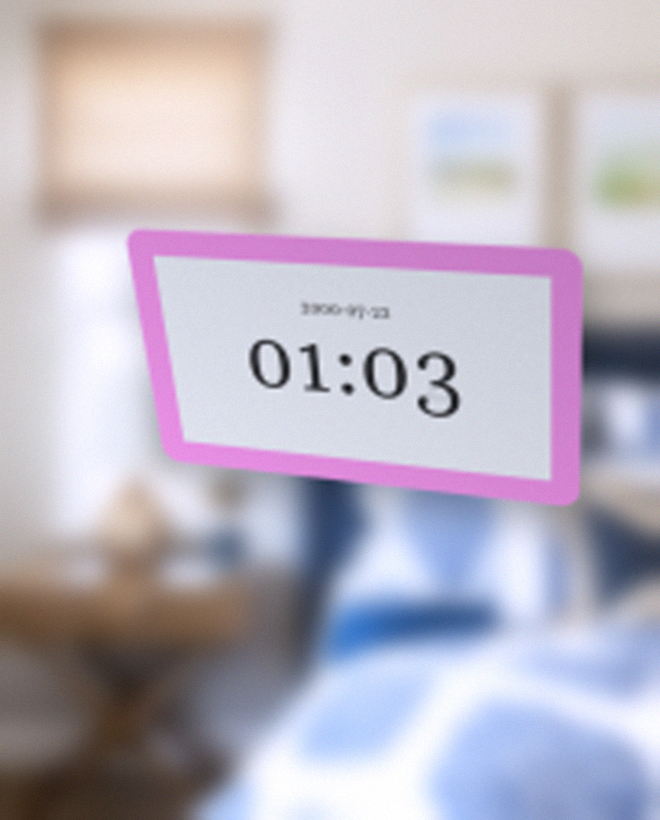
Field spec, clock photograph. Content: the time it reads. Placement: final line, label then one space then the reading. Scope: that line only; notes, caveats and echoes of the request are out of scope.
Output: 1:03
